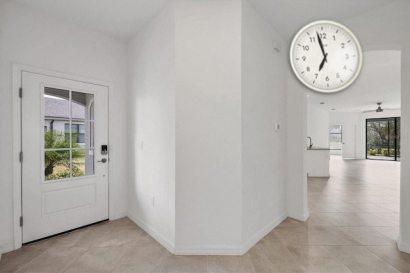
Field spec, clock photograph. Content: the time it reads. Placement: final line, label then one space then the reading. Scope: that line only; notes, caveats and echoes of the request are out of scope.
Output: 6:58
